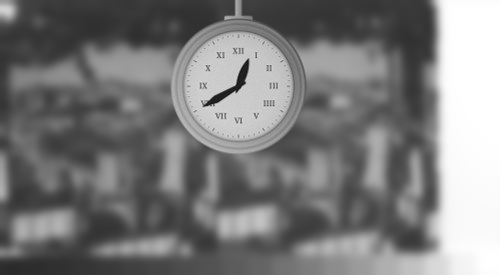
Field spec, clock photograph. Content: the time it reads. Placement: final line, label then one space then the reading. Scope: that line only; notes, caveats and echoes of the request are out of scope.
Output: 12:40
